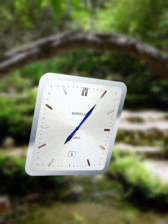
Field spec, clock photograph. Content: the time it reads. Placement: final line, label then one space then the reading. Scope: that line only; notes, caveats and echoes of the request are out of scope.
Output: 7:05
